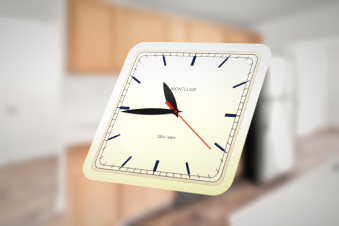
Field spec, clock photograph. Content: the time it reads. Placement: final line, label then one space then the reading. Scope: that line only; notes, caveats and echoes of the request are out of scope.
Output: 10:44:21
